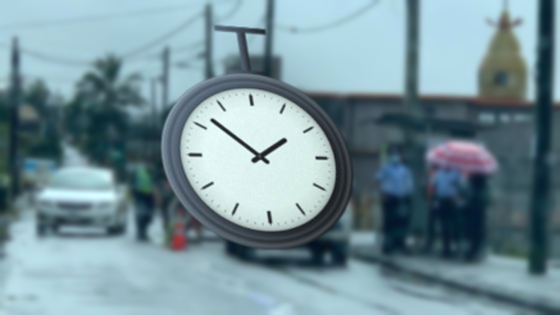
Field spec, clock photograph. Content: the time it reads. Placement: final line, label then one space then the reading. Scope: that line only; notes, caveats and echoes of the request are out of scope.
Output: 1:52
